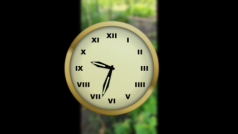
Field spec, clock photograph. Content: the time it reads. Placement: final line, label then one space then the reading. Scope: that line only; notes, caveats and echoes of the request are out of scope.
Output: 9:33
